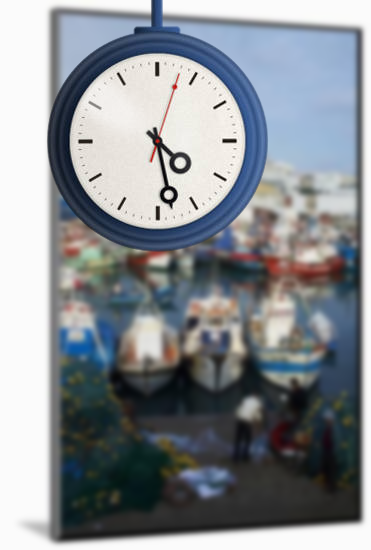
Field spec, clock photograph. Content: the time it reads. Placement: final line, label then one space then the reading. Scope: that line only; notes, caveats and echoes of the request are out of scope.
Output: 4:28:03
